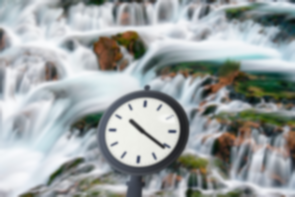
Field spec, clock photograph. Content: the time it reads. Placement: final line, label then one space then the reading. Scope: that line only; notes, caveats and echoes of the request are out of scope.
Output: 10:21
